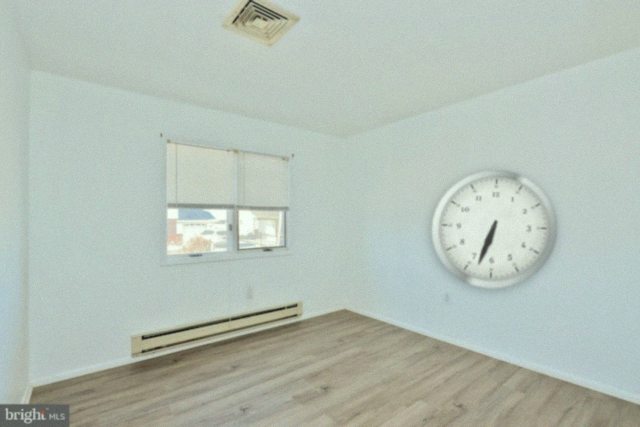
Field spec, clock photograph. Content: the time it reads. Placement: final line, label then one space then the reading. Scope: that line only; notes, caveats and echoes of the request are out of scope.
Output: 6:33
